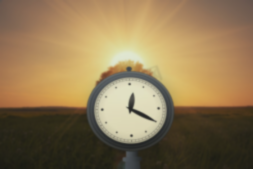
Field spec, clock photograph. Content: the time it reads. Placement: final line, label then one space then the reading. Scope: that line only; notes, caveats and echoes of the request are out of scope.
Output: 12:20
